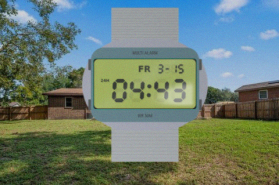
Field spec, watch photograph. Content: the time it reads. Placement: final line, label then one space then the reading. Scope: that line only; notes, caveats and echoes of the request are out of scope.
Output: 4:43
